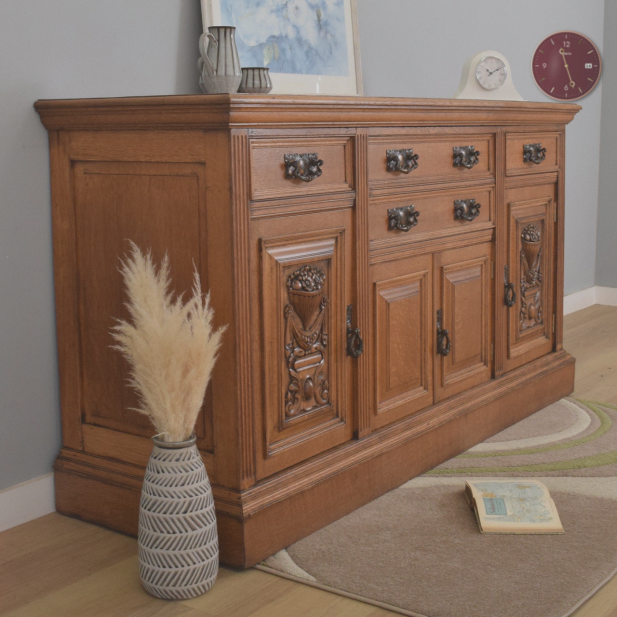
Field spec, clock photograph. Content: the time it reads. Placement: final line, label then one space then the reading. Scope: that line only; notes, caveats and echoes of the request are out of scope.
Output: 11:27
